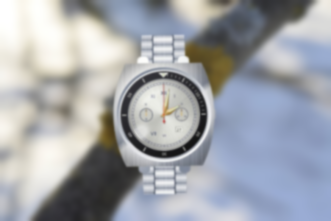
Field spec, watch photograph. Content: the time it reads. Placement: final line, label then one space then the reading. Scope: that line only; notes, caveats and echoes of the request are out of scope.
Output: 2:02
